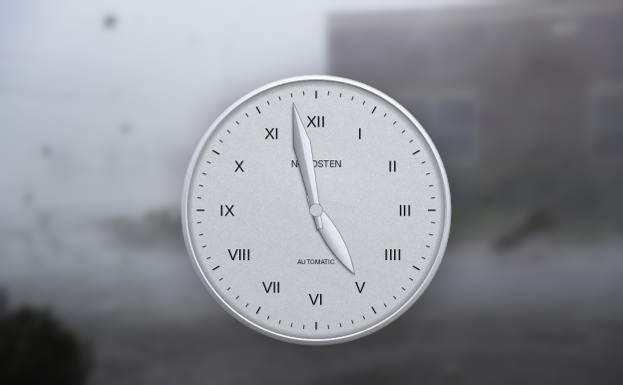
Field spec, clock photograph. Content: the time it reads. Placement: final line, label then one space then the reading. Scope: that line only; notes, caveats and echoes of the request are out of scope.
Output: 4:58
